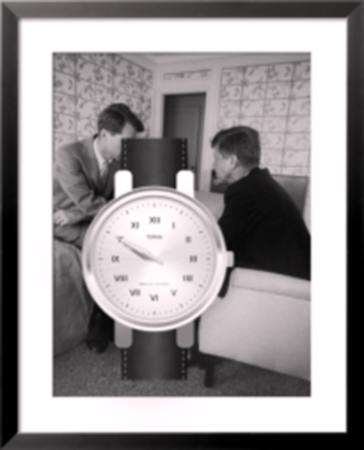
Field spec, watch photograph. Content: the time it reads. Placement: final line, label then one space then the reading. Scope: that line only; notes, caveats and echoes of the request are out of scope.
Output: 9:50
